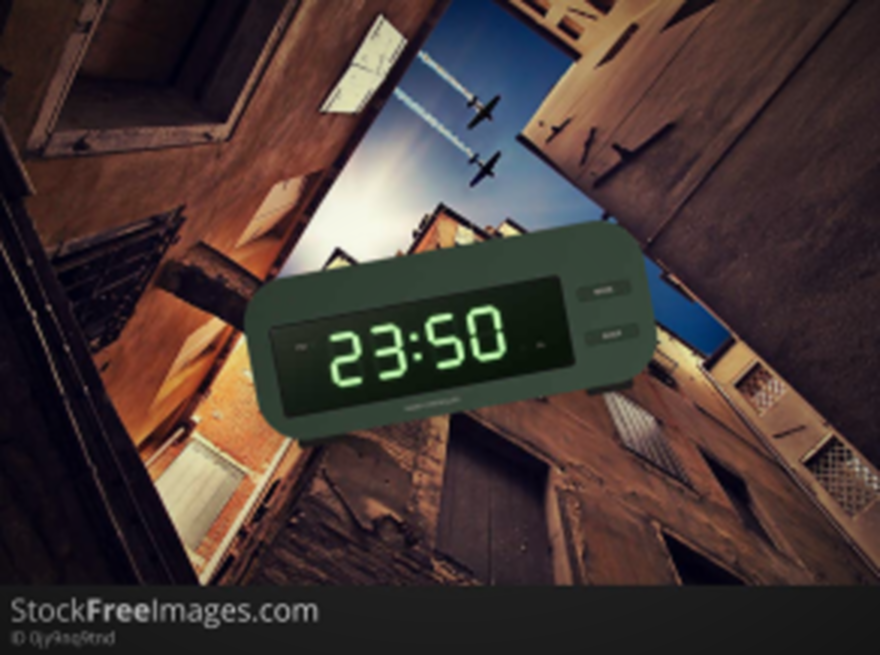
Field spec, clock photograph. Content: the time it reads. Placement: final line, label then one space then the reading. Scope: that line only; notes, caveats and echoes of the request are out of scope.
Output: 23:50
